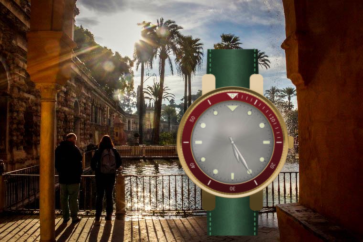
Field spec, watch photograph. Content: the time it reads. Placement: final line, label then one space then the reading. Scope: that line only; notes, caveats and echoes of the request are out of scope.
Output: 5:25
